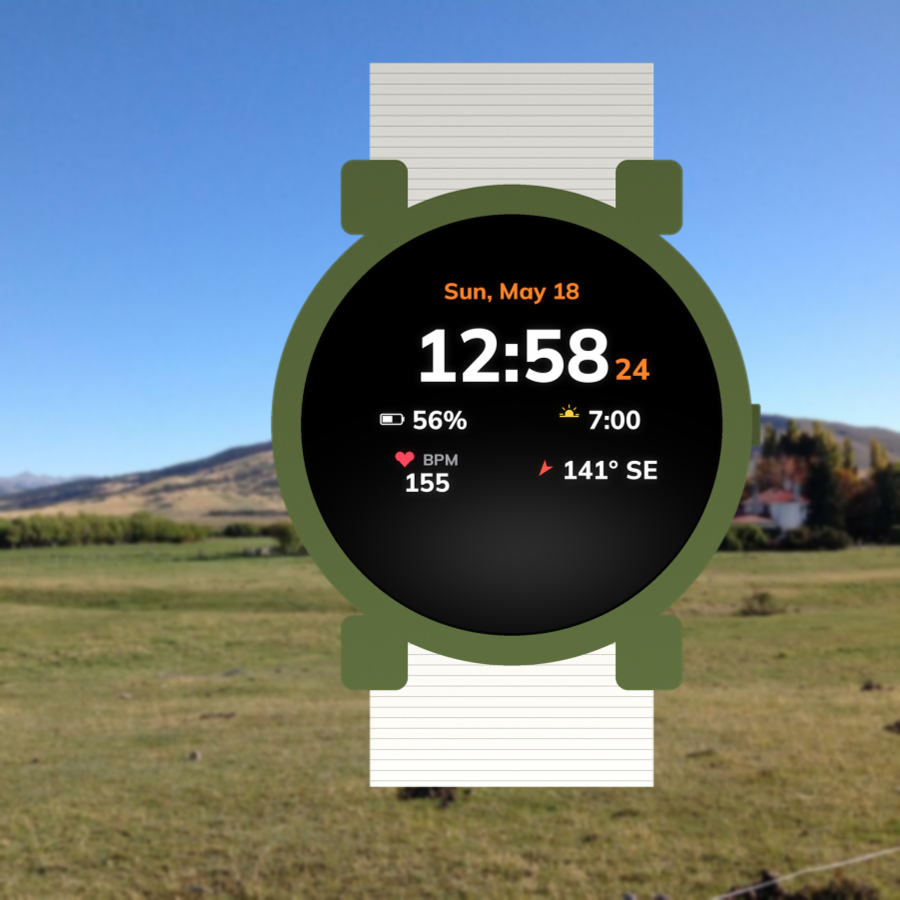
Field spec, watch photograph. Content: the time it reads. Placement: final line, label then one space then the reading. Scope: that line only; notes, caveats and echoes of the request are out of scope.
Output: 12:58:24
